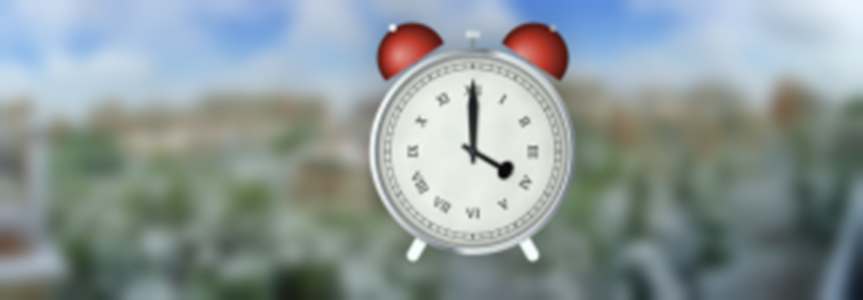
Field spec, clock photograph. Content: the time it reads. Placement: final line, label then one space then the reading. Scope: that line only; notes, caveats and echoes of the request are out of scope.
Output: 4:00
